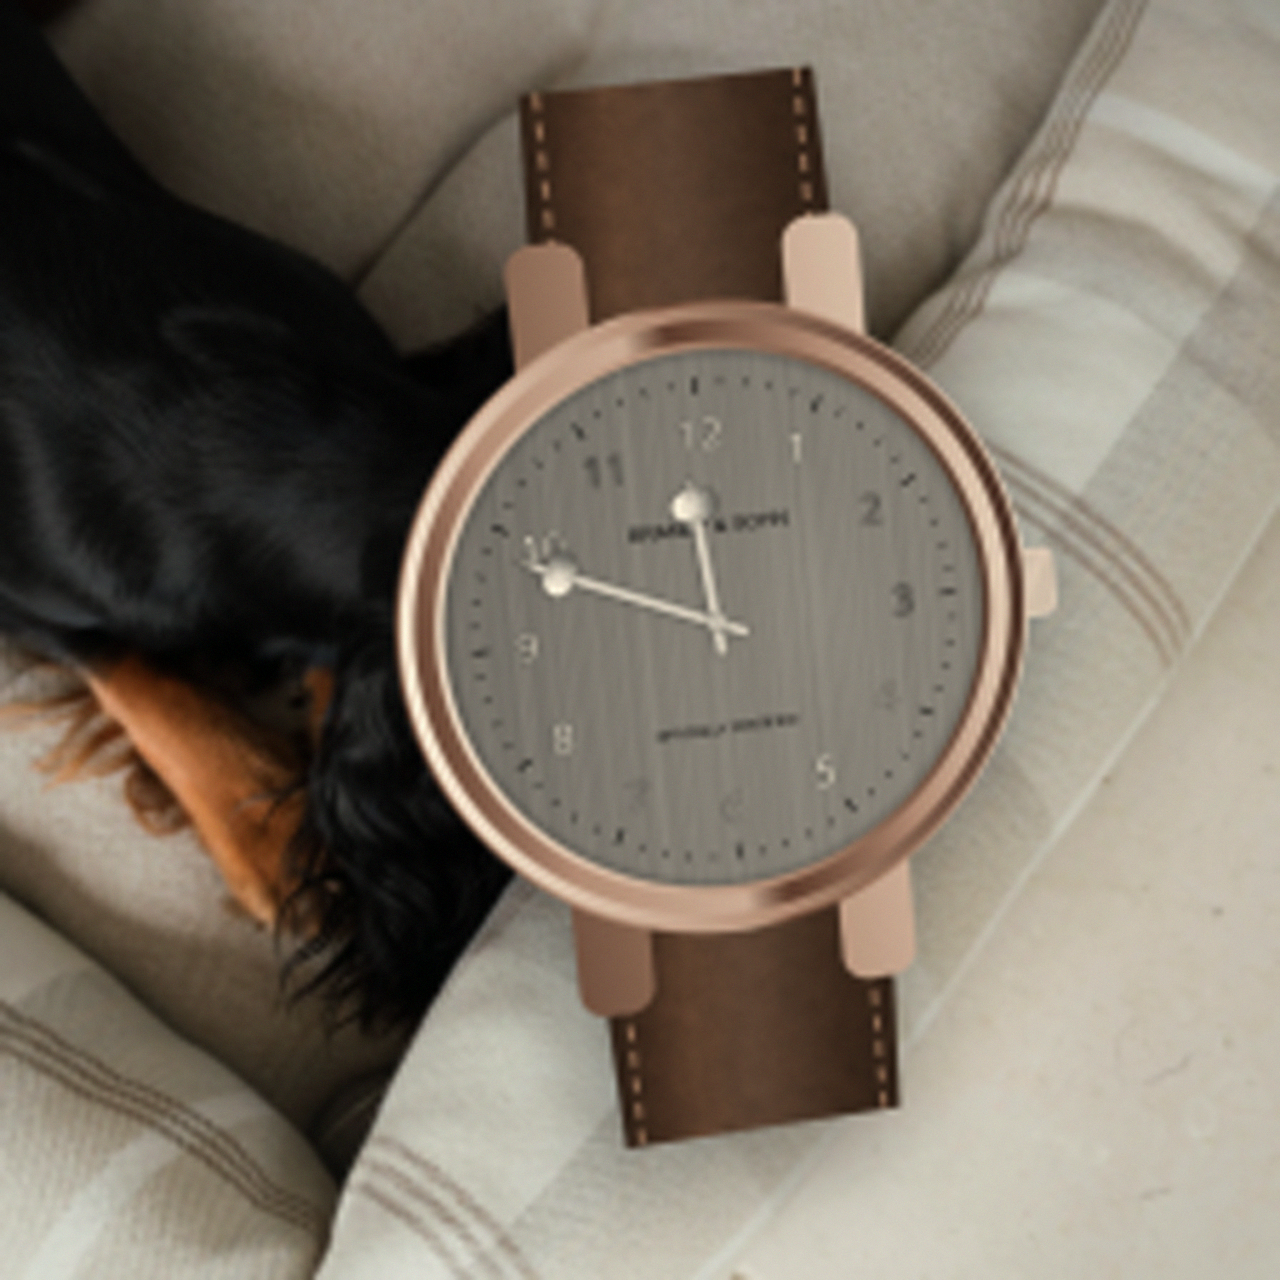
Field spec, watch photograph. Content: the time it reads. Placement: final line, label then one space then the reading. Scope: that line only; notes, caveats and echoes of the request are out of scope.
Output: 11:49
